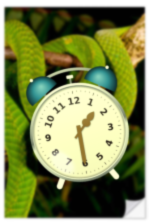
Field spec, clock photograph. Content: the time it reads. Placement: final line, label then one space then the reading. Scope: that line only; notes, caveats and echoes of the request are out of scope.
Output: 1:30
